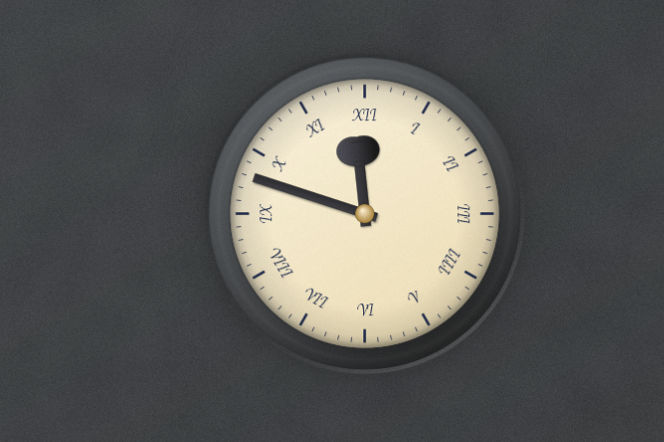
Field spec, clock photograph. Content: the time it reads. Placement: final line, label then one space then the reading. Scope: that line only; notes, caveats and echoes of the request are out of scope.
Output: 11:48
